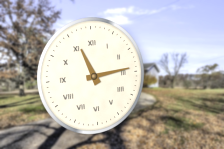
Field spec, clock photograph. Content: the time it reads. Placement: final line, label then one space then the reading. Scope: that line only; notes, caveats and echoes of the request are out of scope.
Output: 11:14
